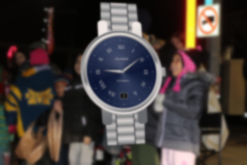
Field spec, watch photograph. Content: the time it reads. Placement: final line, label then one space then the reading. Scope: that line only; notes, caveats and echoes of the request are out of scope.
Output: 9:09
